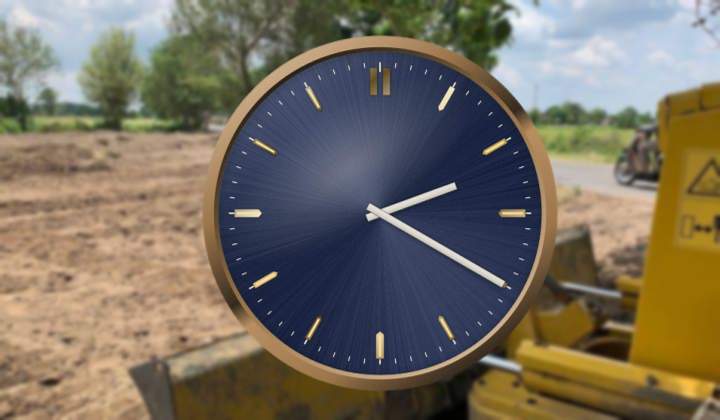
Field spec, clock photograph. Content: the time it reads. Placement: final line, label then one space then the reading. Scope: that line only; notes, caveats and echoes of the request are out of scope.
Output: 2:20
